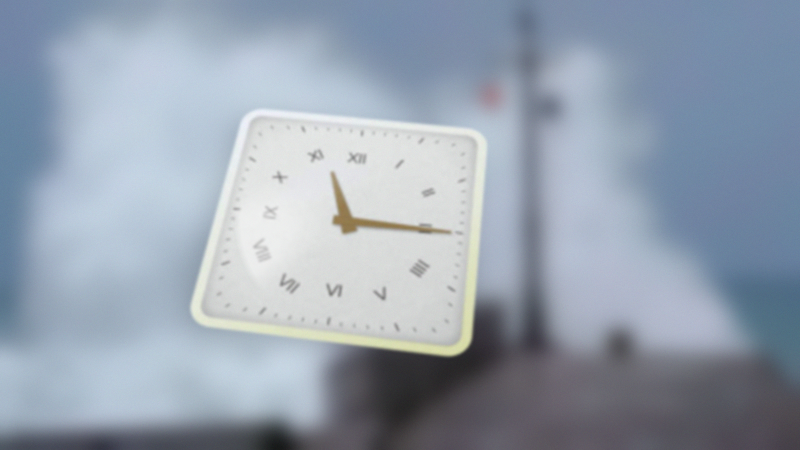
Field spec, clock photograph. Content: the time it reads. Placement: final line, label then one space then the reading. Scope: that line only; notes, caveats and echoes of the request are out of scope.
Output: 11:15
